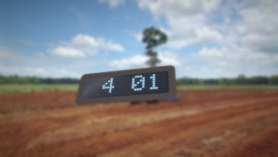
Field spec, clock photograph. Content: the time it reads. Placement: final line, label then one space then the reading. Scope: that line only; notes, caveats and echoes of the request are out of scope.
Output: 4:01
